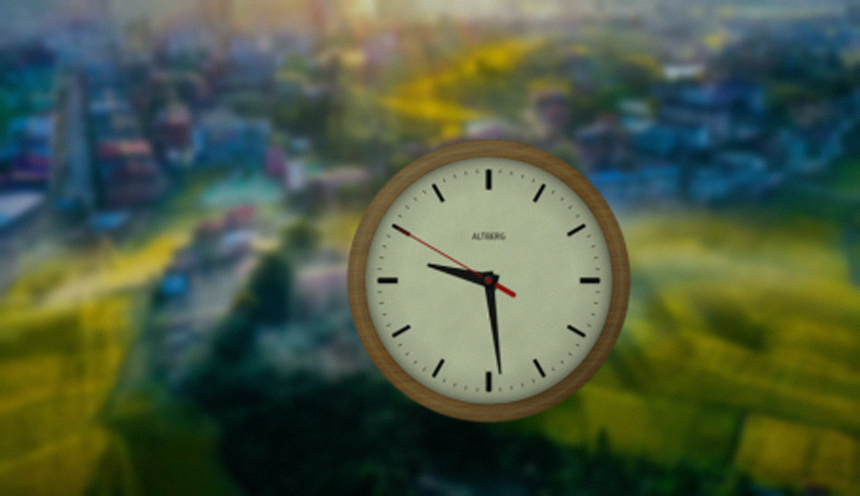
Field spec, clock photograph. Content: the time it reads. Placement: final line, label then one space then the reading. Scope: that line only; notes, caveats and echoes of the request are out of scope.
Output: 9:28:50
